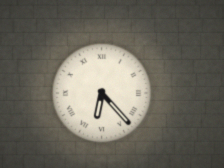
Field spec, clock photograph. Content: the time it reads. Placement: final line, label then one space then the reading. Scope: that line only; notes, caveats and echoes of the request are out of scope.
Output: 6:23
